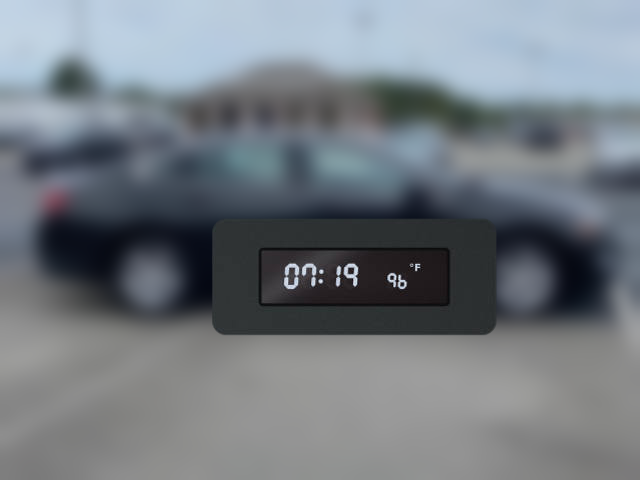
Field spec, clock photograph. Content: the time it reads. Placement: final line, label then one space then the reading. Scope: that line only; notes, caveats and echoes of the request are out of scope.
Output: 7:19
